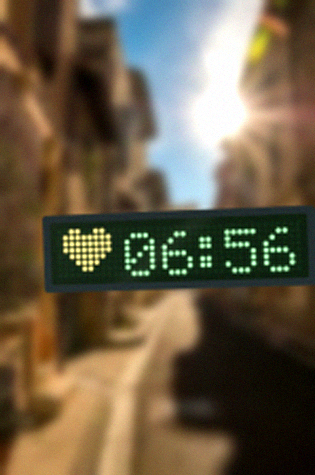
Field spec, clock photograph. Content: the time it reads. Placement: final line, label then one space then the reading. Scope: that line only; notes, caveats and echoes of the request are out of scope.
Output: 6:56
